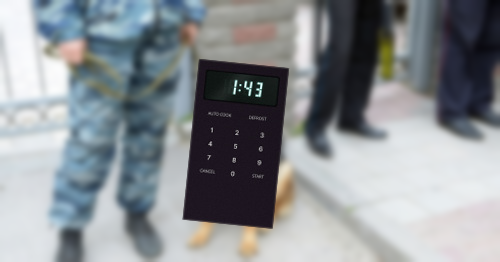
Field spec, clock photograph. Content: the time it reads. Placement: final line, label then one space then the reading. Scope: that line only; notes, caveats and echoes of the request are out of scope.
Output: 1:43
